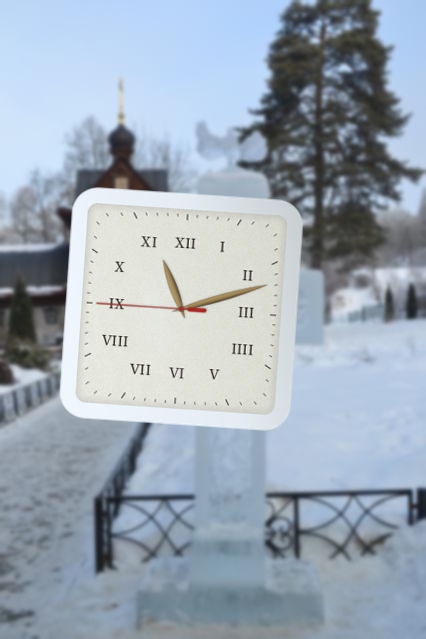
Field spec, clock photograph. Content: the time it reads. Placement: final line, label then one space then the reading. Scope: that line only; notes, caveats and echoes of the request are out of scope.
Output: 11:11:45
